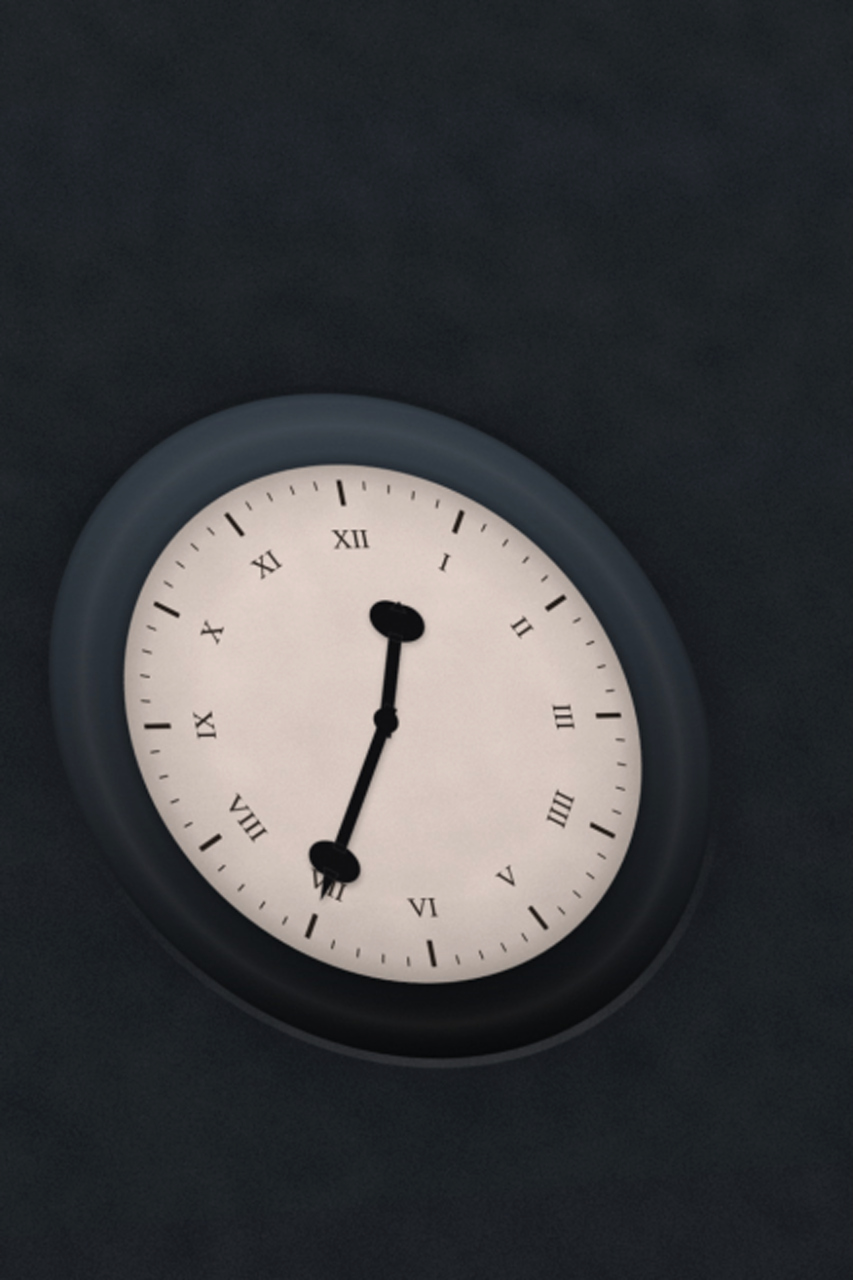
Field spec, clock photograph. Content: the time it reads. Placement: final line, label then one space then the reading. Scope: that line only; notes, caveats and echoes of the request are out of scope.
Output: 12:35
